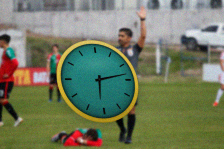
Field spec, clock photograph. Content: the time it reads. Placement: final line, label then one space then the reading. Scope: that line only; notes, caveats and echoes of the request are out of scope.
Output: 6:13
